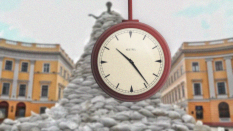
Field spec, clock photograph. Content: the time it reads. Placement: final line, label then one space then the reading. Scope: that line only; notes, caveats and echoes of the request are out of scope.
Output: 10:24
